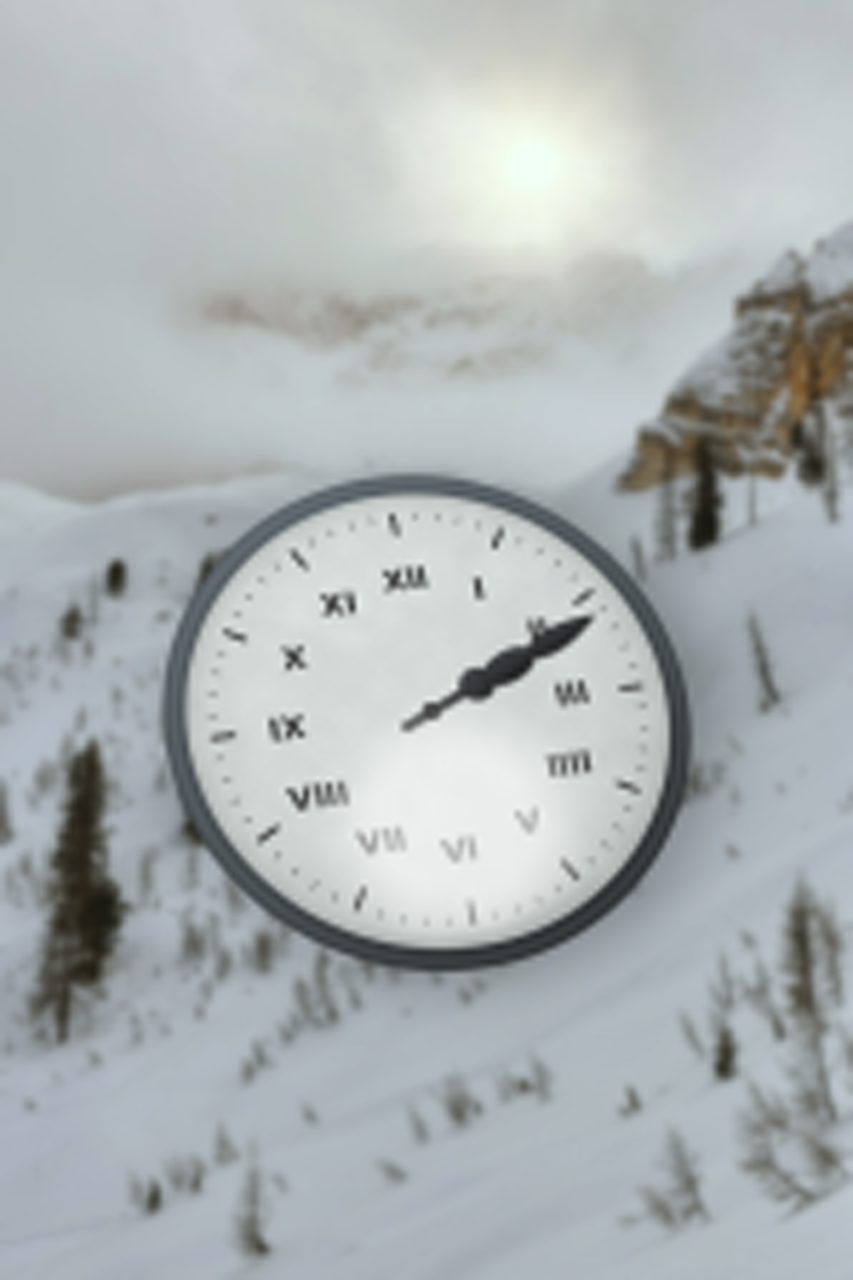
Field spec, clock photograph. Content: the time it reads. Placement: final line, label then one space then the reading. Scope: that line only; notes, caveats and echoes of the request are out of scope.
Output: 2:11
